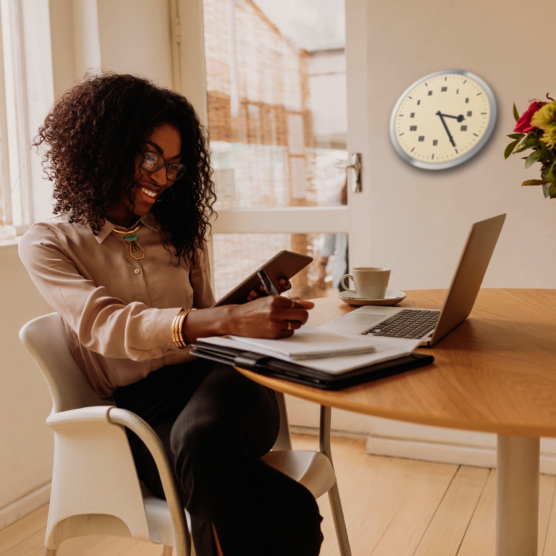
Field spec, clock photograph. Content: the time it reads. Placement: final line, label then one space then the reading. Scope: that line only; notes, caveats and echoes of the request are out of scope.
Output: 3:25
